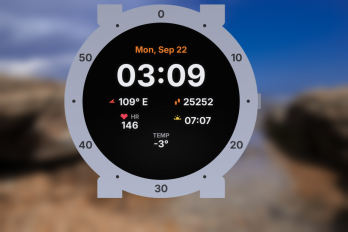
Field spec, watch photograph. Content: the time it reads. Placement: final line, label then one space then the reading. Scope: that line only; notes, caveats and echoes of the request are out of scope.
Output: 3:09
